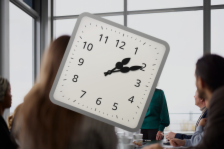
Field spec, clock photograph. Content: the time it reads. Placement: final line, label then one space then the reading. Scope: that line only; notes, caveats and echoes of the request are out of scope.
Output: 1:10
